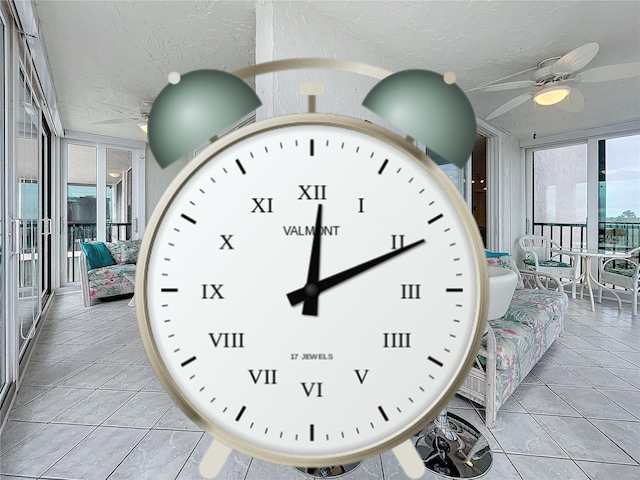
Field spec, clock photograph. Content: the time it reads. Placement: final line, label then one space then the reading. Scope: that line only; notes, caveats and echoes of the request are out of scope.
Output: 12:11
